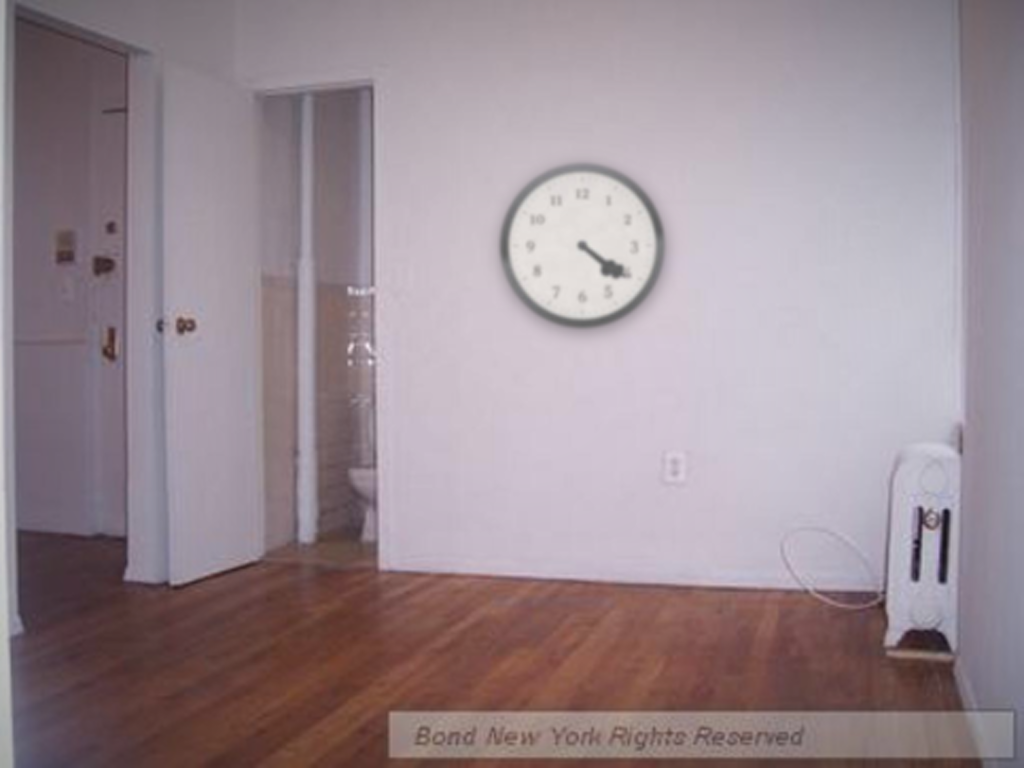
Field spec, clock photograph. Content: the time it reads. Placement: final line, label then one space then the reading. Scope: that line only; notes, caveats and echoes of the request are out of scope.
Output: 4:21
